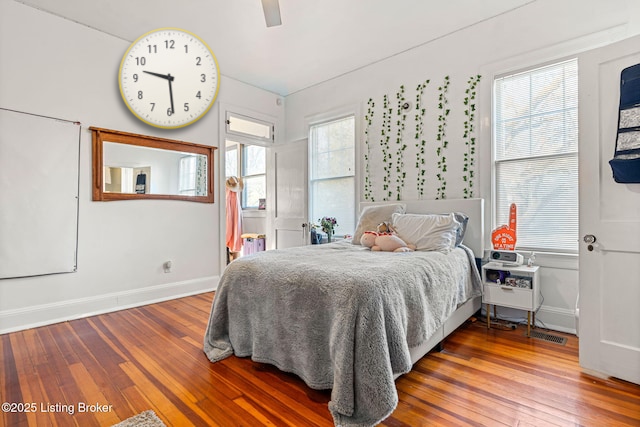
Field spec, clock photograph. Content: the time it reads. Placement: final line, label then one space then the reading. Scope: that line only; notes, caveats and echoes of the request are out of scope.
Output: 9:29
